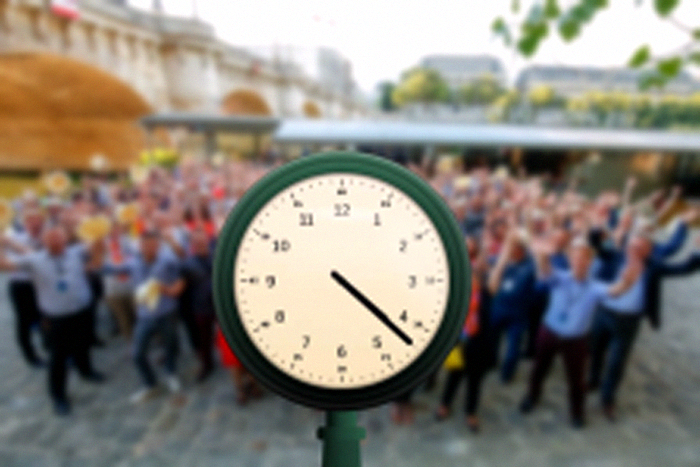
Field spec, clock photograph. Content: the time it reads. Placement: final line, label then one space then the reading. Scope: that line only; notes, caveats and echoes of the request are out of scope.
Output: 4:22
